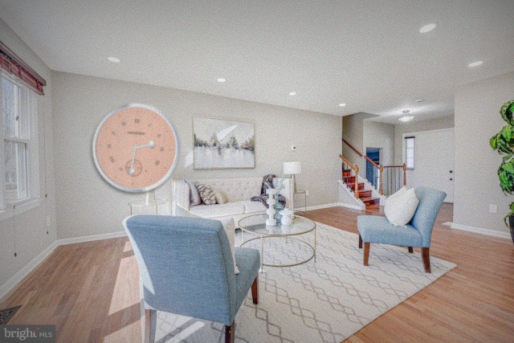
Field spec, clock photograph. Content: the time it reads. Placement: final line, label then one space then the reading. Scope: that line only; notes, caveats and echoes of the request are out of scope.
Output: 2:31
